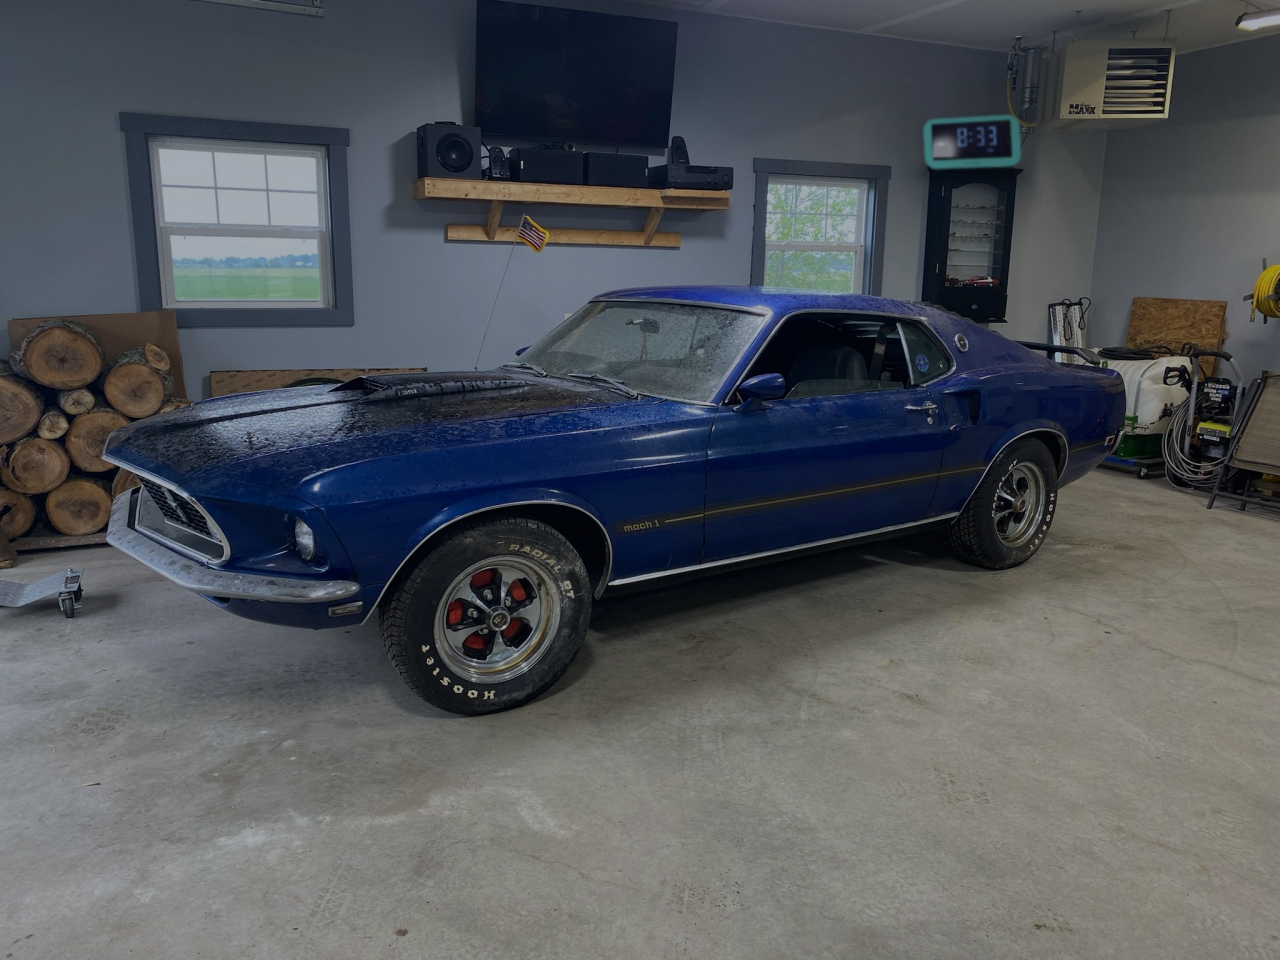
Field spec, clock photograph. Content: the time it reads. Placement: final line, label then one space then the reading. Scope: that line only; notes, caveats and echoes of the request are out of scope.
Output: 8:33
